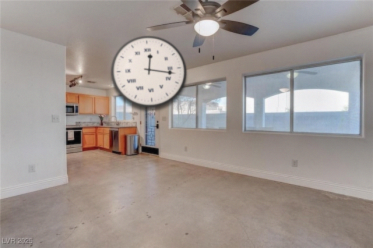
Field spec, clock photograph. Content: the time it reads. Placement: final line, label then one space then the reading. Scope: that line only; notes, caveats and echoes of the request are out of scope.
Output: 12:17
